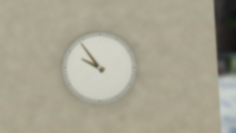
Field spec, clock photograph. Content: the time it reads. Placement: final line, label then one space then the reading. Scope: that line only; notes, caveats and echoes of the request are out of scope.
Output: 9:54
